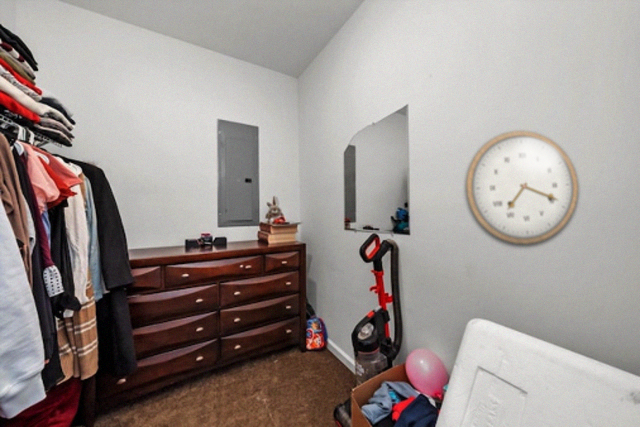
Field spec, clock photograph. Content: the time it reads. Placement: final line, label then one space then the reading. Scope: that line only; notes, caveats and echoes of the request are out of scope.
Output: 7:19
